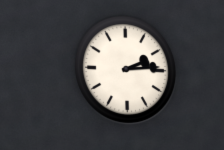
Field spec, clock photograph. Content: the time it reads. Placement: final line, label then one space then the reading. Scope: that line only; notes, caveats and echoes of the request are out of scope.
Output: 2:14
